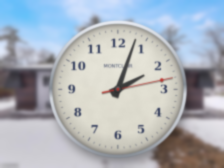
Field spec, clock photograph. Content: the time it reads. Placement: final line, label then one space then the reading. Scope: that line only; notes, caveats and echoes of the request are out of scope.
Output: 2:03:13
